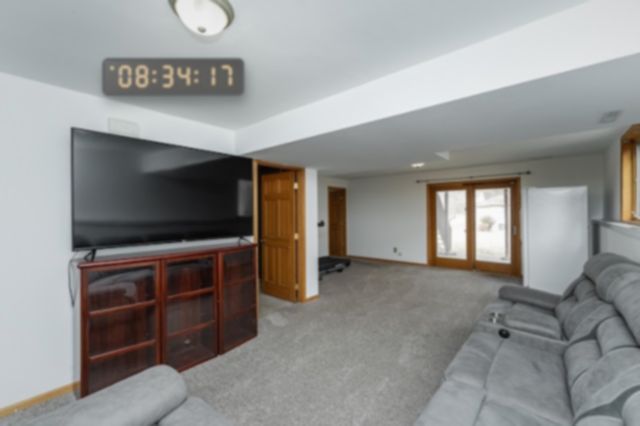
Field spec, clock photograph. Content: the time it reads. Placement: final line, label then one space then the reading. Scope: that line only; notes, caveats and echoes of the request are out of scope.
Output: 8:34:17
